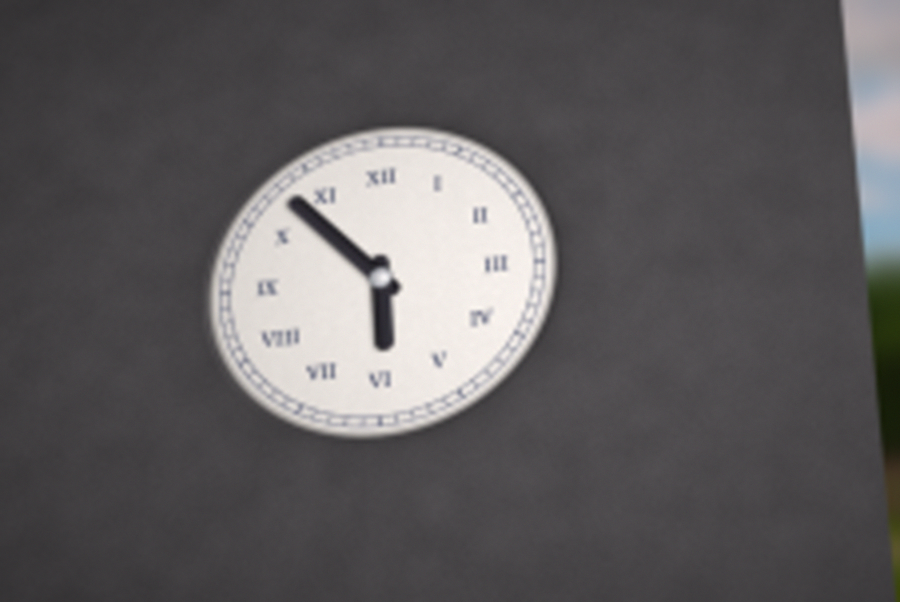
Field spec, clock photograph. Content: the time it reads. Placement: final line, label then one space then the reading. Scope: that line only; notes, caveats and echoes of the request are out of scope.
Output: 5:53
